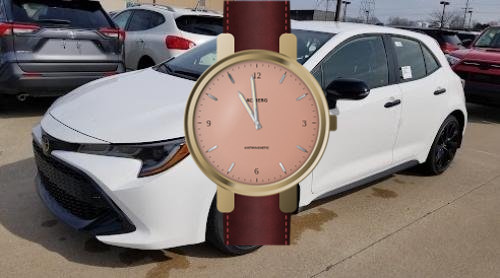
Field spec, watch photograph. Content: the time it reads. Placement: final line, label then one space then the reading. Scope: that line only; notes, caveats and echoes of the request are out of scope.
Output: 10:59
